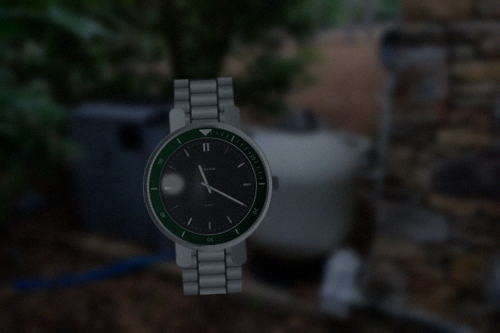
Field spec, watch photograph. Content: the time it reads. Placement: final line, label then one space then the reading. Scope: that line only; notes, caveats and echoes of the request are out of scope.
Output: 11:20
